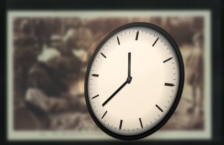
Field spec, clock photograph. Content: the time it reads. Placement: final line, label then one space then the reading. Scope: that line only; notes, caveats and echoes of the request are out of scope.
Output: 11:37
